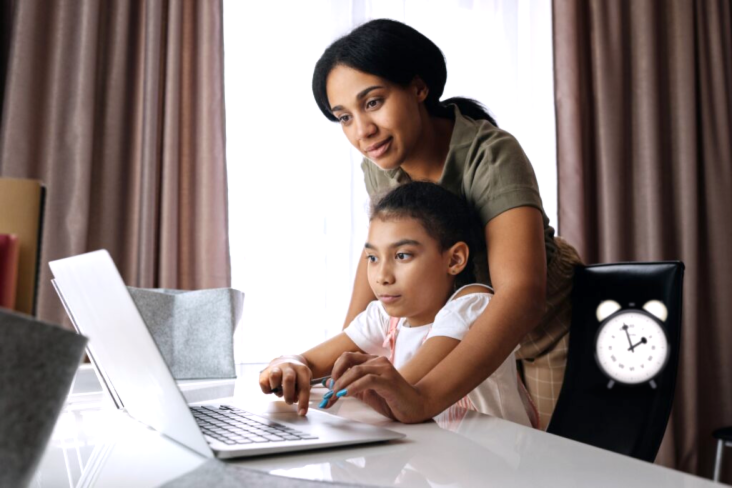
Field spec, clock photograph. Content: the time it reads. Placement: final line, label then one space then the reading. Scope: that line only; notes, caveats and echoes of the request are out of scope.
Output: 1:57
